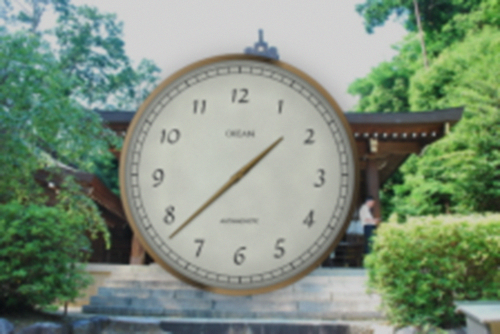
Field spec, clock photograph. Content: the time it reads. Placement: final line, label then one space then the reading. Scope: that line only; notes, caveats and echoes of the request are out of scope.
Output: 1:38
